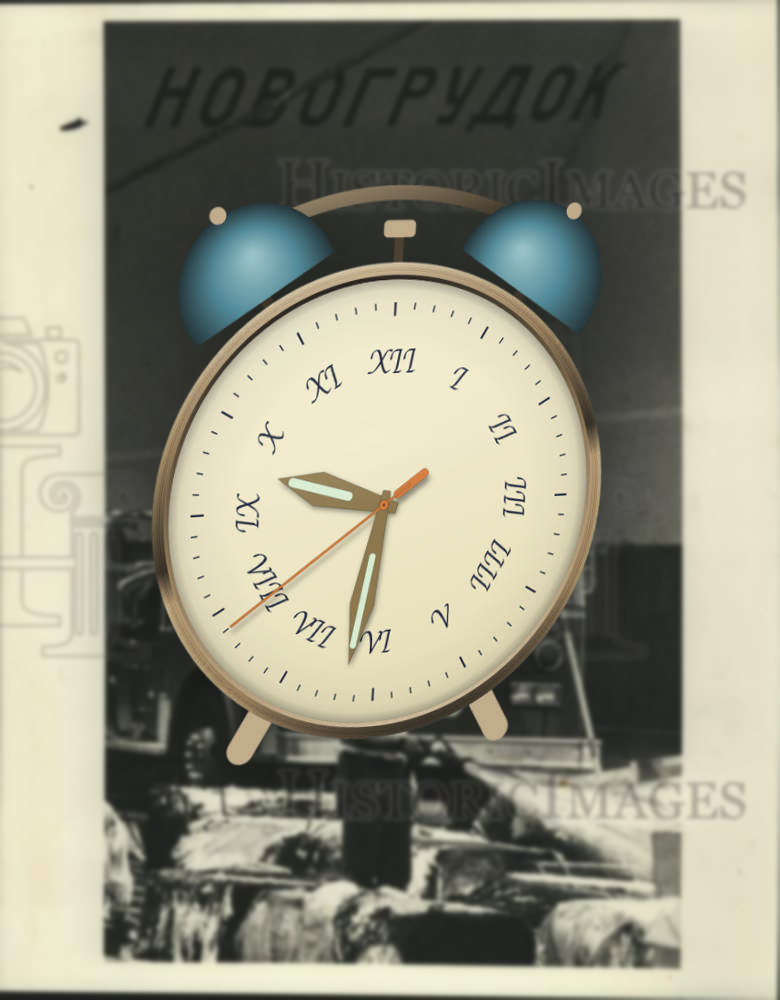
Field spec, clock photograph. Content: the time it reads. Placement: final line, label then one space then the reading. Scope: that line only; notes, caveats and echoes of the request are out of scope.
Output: 9:31:39
